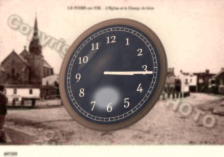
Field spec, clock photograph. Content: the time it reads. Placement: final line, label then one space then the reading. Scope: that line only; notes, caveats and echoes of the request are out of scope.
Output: 3:16
